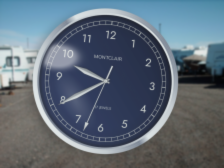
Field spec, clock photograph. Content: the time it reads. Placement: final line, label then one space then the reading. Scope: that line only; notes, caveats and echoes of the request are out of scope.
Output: 9:39:33
